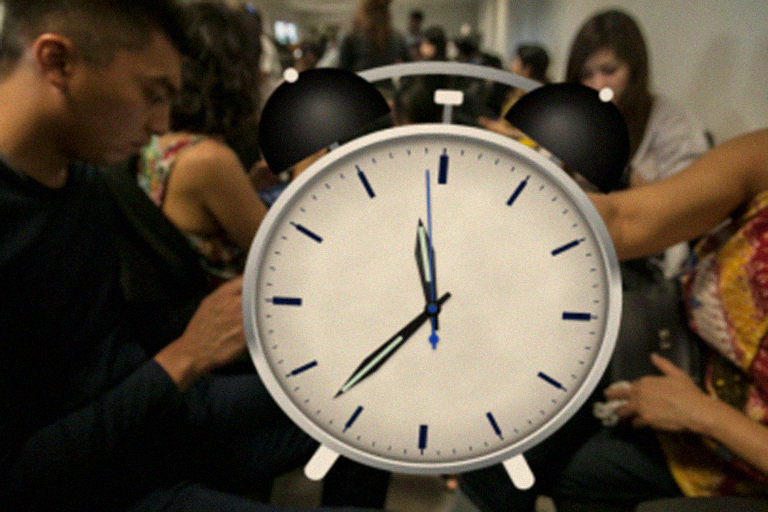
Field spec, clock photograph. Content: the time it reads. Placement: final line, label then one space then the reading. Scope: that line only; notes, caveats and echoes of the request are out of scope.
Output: 11:36:59
